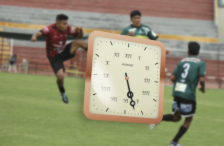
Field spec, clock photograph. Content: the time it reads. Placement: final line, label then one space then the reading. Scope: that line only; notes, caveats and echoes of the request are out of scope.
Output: 5:27
